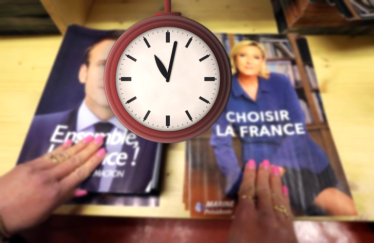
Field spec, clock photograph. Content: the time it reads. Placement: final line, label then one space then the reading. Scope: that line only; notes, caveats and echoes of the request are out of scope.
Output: 11:02
